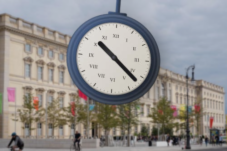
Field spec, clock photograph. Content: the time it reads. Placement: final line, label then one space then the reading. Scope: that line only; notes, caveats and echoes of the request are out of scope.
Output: 10:22
